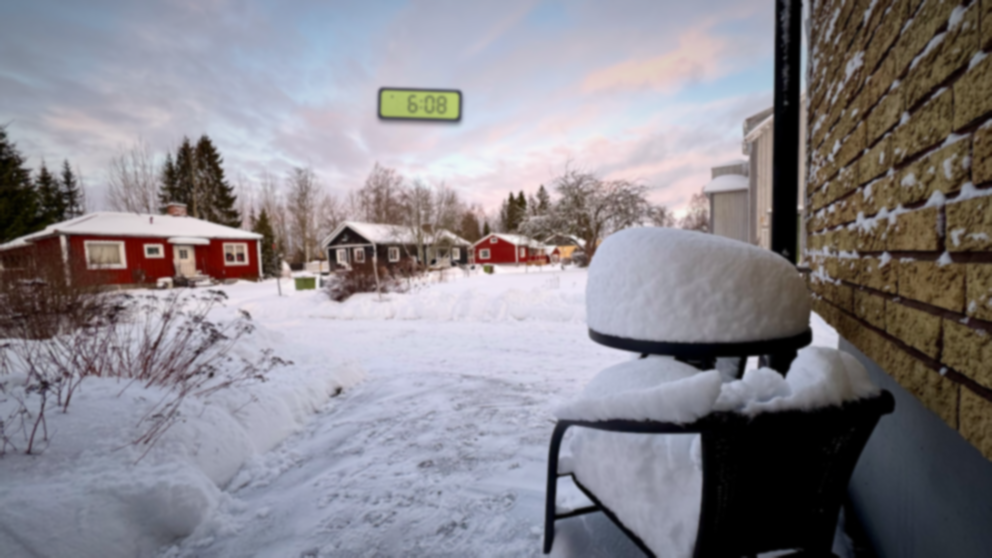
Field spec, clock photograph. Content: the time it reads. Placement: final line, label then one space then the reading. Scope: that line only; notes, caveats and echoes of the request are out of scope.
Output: 6:08
